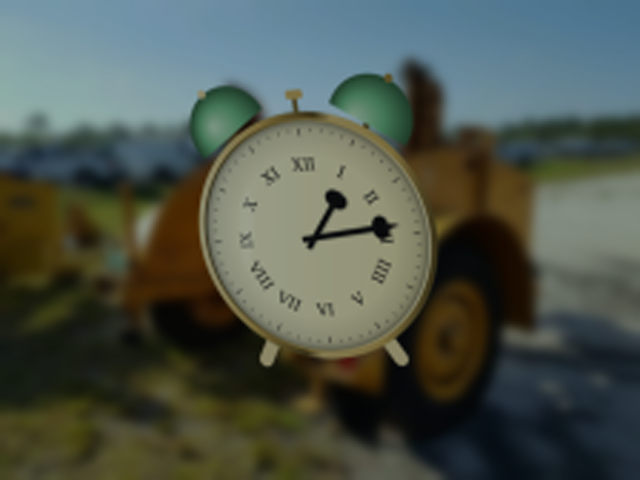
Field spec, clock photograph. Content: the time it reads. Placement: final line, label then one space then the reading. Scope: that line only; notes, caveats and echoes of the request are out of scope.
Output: 1:14
